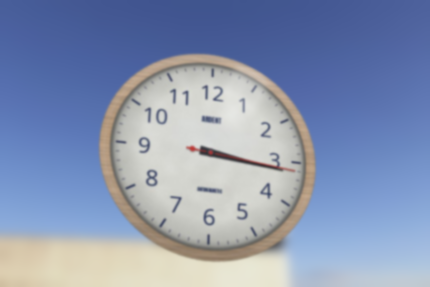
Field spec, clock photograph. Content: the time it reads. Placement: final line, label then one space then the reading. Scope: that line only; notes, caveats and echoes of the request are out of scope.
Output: 3:16:16
